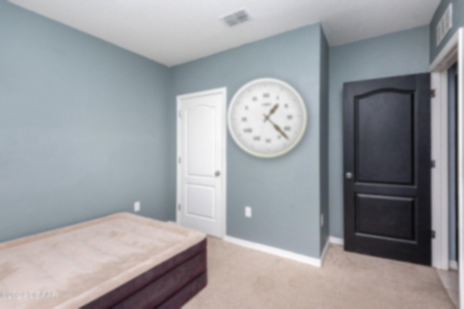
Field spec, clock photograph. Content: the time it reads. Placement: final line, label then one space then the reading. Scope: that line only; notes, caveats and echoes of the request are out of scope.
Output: 1:23
